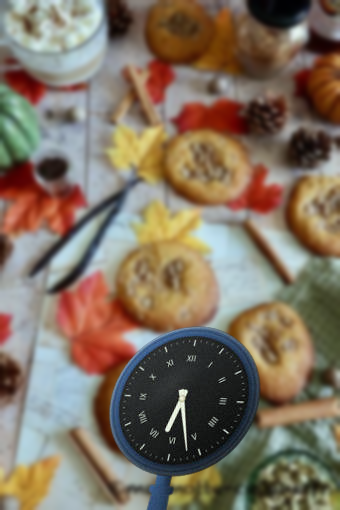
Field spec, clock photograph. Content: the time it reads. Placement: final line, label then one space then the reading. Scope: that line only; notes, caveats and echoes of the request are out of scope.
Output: 6:27
